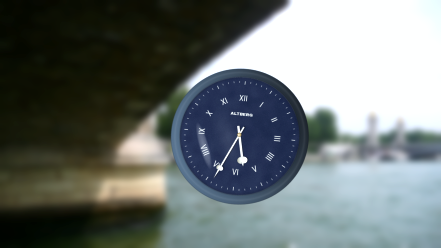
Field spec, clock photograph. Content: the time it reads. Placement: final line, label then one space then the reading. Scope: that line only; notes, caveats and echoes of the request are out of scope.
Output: 5:34
